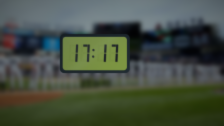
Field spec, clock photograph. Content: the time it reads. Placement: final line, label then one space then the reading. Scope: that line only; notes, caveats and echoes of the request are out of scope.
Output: 17:17
